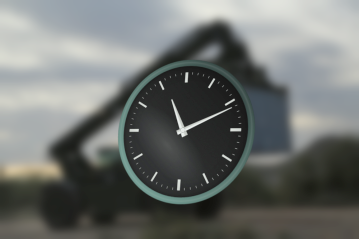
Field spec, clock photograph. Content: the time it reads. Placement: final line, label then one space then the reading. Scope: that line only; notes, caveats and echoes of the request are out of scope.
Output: 11:11
